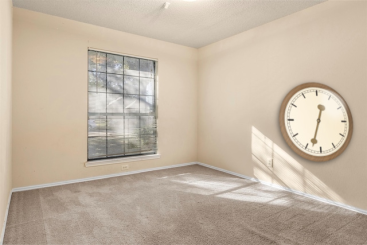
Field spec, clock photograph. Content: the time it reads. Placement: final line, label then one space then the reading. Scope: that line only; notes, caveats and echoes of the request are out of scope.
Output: 12:33
